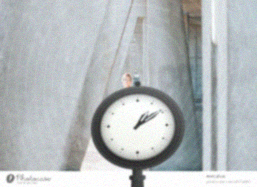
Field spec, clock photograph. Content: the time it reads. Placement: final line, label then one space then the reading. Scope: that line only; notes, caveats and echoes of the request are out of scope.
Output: 1:09
